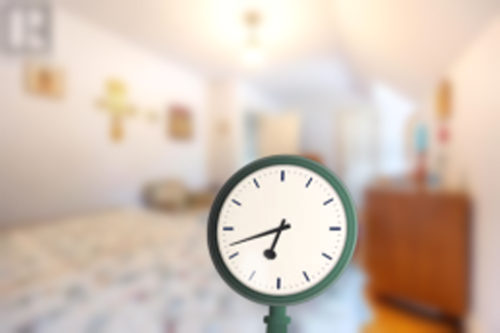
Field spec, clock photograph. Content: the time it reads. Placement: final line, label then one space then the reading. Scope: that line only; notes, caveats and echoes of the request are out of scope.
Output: 6:42
